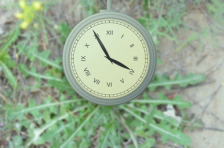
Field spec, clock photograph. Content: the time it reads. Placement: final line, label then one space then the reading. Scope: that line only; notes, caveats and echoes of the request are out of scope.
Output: 3:55
